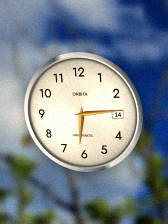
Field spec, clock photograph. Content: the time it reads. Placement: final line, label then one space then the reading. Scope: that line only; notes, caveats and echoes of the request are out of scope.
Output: 6:14
